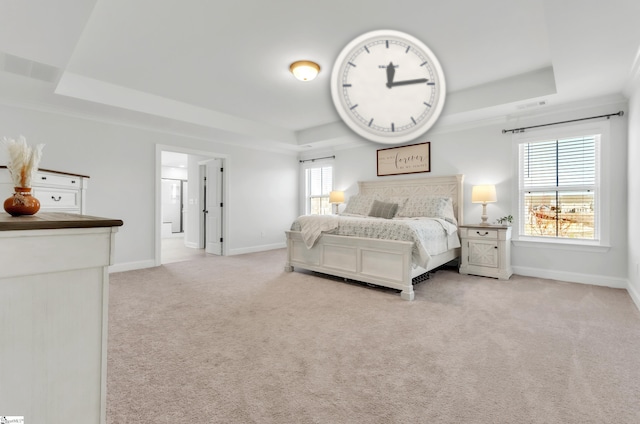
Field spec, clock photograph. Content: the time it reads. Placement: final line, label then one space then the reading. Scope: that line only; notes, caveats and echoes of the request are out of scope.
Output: 12:14
